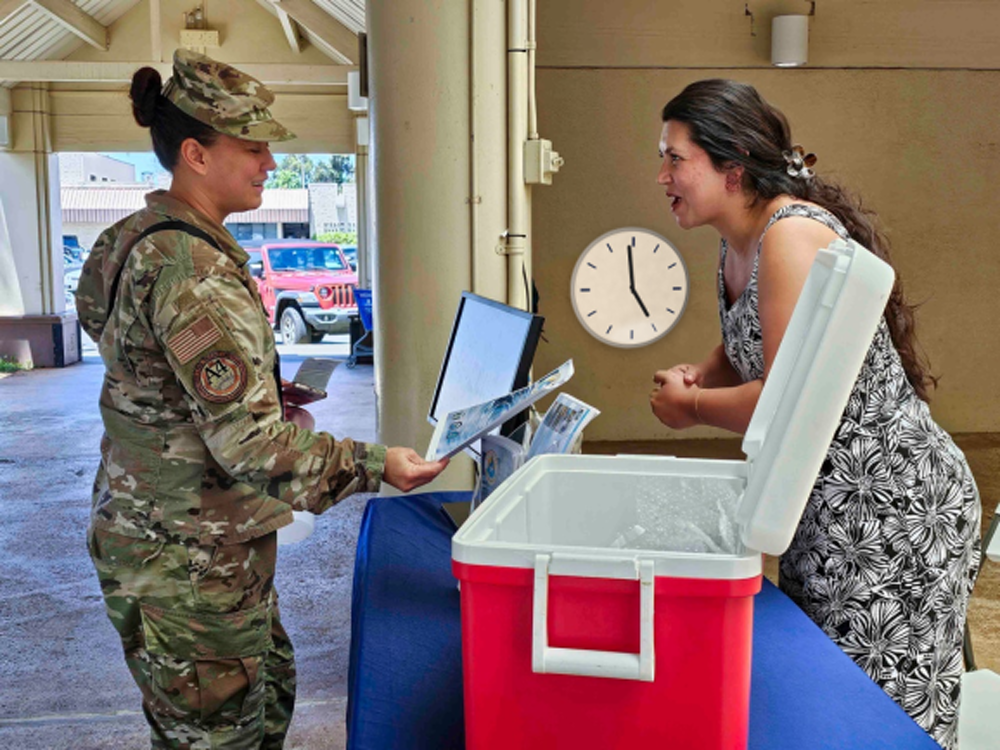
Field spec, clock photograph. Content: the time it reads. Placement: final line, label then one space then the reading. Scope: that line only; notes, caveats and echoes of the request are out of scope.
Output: 4:59
